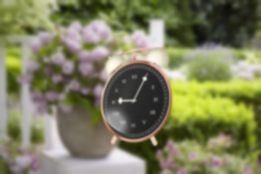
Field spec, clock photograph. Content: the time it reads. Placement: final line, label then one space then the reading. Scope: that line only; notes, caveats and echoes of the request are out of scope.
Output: 9:05
